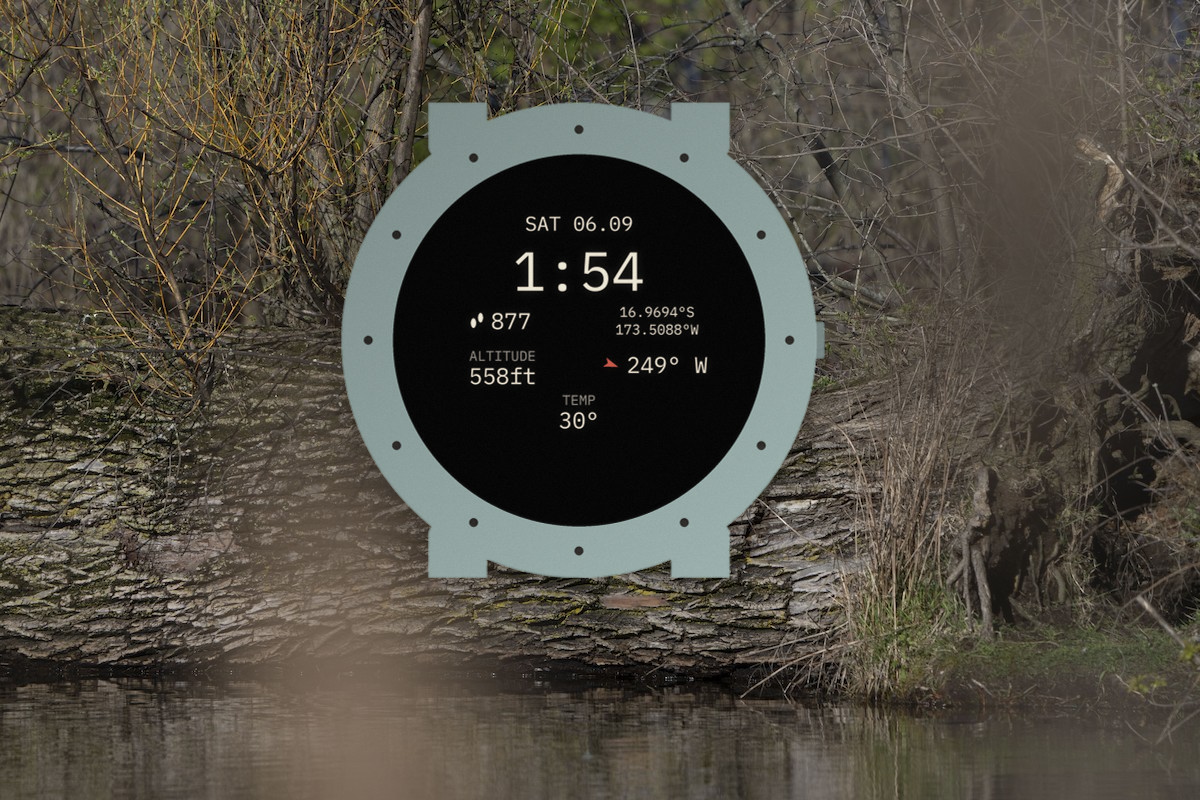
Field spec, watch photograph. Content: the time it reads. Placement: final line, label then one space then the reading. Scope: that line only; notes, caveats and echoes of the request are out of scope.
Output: 1:54
